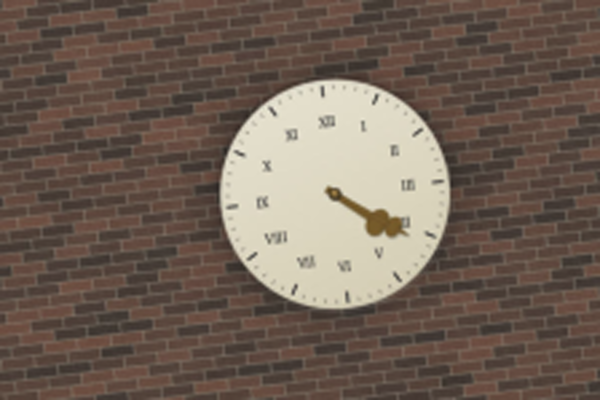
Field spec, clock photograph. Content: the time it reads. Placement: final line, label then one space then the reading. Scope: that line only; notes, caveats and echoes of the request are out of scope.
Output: 4:21
